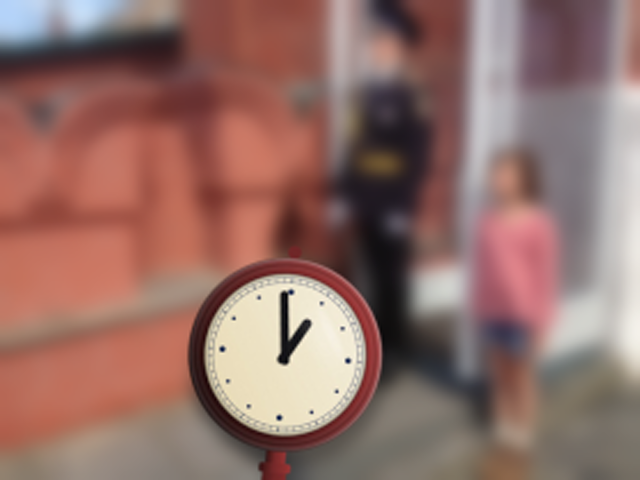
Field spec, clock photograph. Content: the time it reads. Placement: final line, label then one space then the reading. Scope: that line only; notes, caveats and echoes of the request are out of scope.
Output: 12:59
